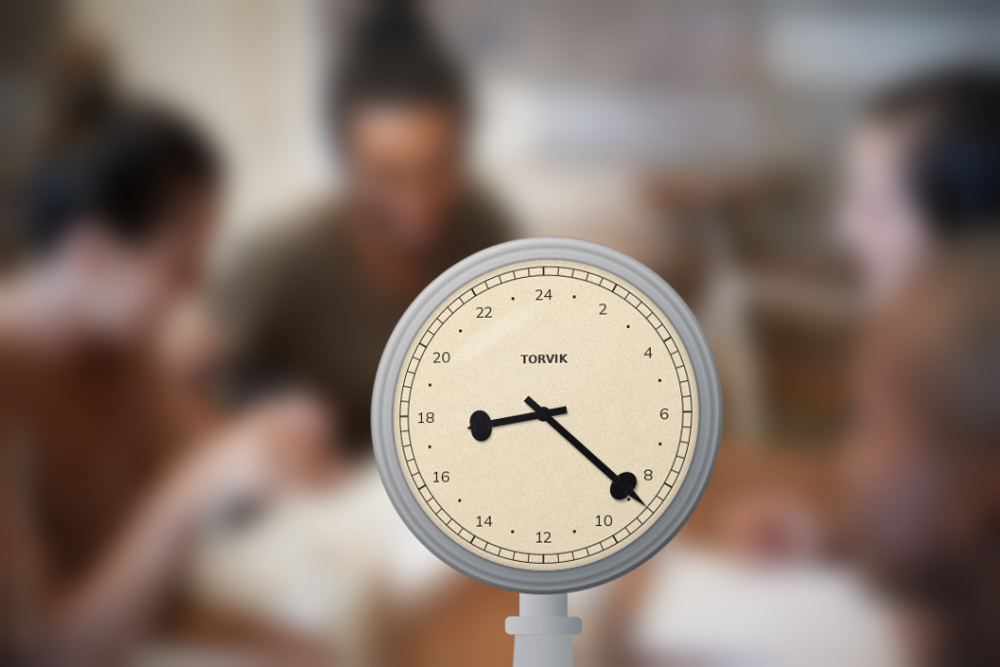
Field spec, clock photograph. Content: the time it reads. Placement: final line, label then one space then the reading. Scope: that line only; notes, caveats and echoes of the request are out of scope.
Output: 17:22
